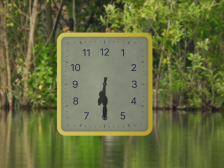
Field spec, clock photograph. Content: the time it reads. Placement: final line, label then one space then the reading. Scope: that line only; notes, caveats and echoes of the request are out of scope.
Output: 6:30
